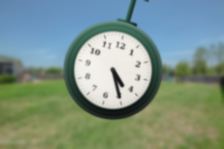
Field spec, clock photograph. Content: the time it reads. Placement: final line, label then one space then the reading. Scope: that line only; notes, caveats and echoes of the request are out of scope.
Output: 4:25
